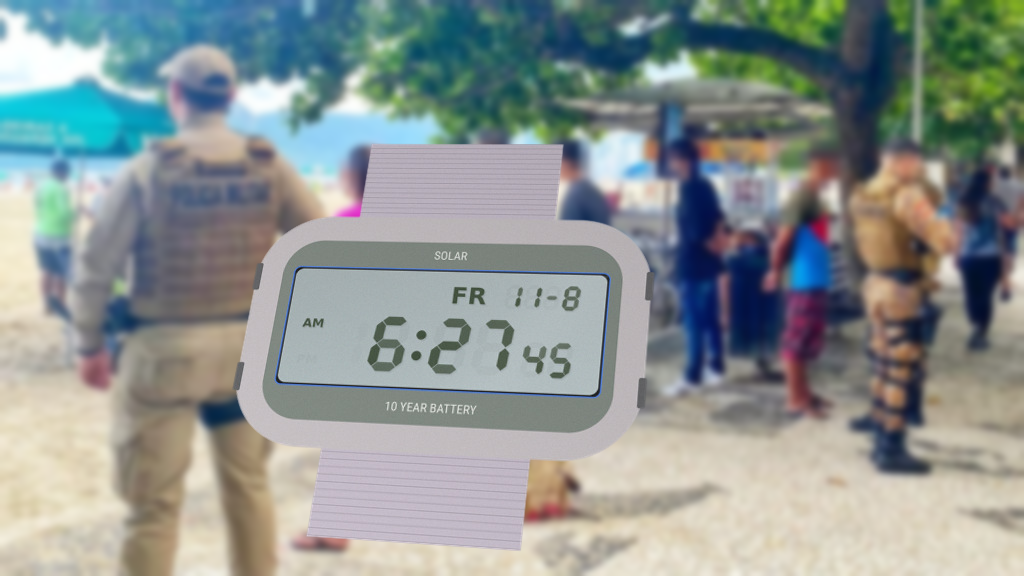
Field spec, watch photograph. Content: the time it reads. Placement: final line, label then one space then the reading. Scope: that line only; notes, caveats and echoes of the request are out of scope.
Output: 6:27:45
